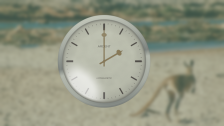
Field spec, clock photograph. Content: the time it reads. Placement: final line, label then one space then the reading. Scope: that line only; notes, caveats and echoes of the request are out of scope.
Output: 2:00
